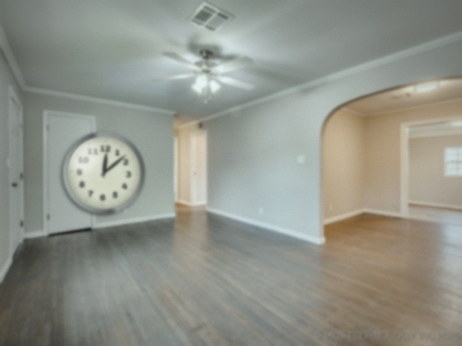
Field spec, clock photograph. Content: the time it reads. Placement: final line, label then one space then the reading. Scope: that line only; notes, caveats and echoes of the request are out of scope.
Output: 12:08
